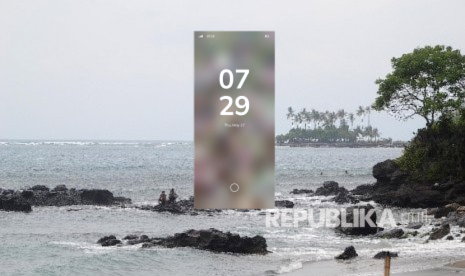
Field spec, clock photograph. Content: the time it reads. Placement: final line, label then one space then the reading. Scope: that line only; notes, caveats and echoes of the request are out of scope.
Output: 7:29
